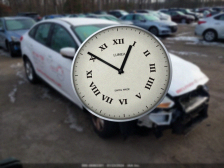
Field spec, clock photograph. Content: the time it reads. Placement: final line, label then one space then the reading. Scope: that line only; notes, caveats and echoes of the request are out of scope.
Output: 12:51
